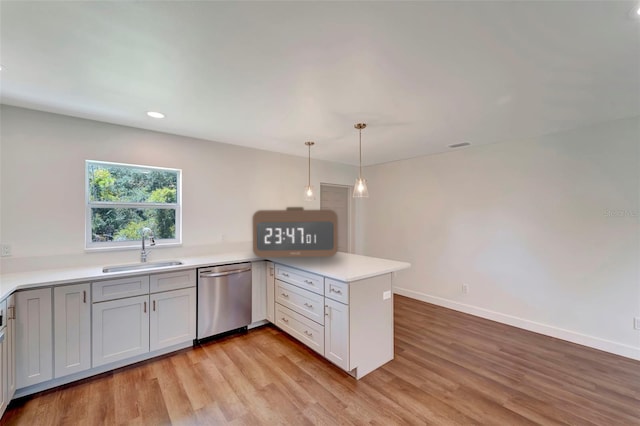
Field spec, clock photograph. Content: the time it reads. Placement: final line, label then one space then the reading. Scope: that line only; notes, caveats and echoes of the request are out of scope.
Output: 23:47
